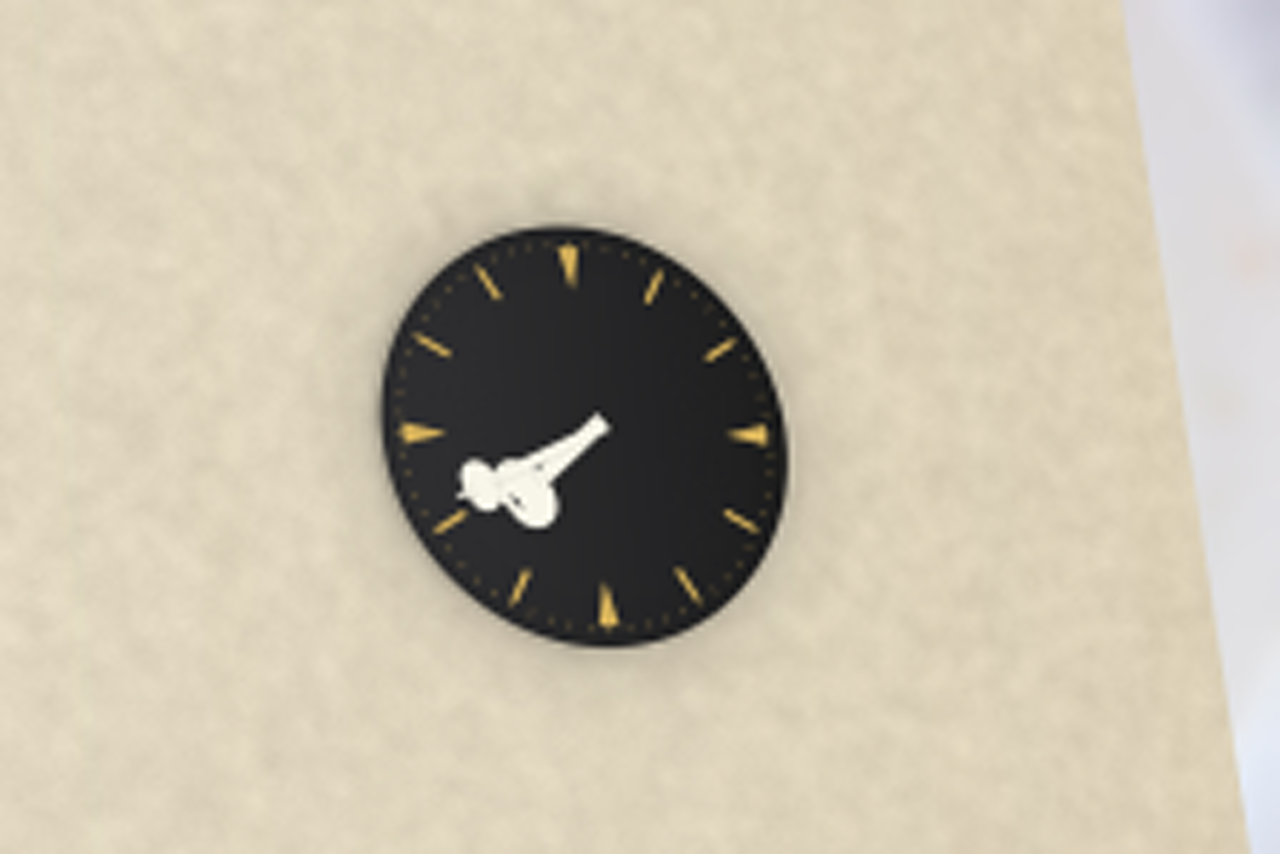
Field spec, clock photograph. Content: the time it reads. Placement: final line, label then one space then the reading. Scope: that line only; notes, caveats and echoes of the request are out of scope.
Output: 7:41
